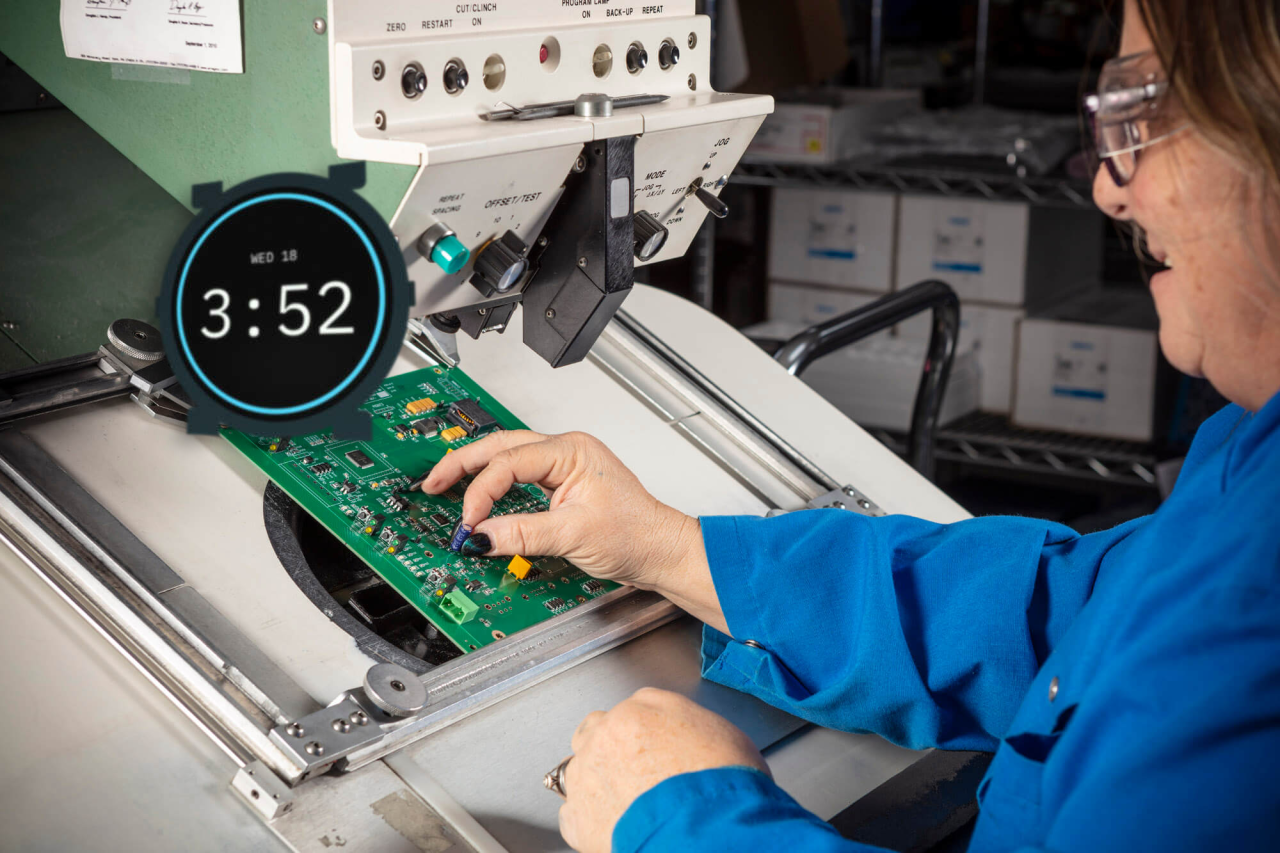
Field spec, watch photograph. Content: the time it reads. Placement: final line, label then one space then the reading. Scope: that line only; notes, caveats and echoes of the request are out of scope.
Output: 3:52
